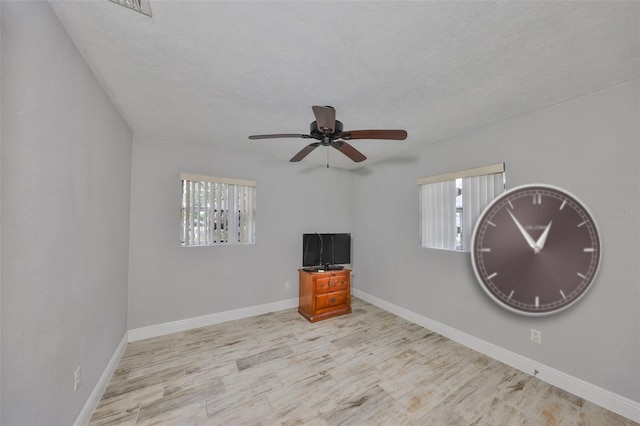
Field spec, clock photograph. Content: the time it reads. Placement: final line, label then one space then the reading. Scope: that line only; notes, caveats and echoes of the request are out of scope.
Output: 12:54
